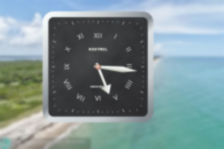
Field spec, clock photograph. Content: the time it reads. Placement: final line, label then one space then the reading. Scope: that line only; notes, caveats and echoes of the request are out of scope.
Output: 5:16
